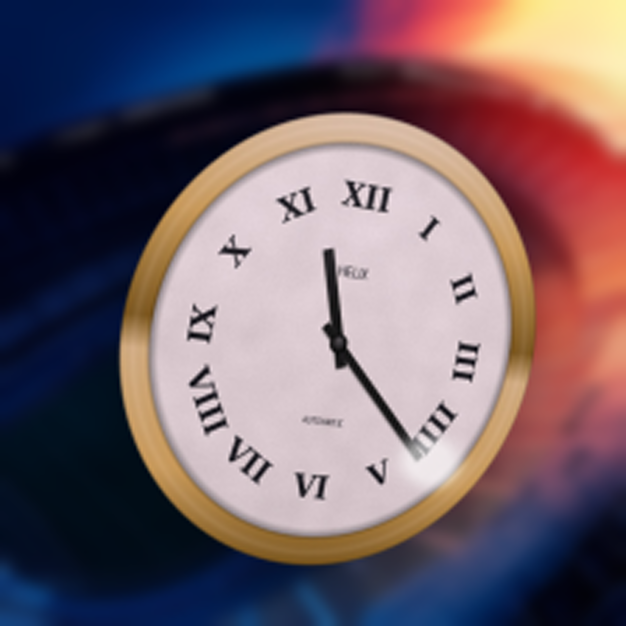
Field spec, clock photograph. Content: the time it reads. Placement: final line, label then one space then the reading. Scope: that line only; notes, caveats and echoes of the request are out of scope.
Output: 11:22
